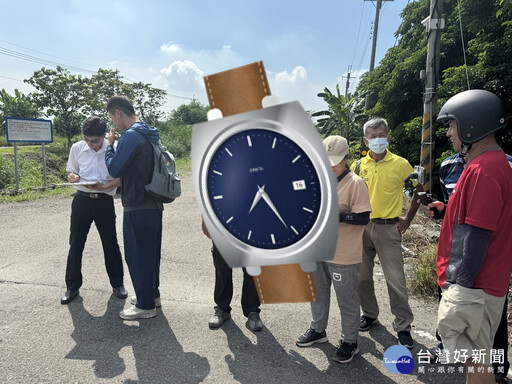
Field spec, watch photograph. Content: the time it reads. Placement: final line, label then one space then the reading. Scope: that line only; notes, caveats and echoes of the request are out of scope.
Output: 7:26
